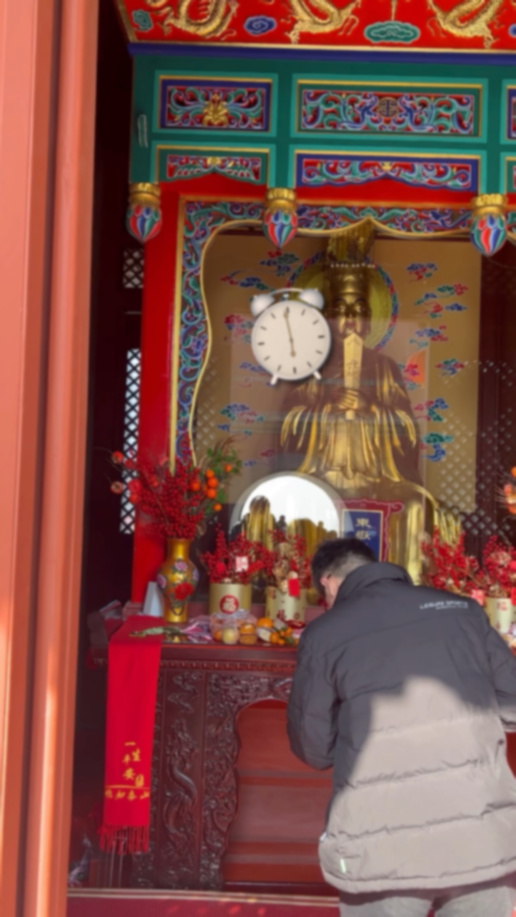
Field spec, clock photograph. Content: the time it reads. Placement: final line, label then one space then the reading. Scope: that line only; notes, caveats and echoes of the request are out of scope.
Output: 5:59
